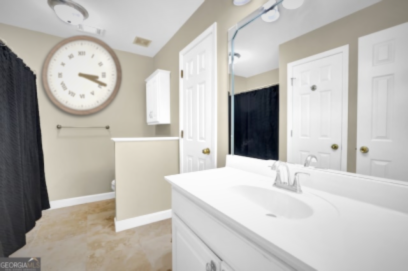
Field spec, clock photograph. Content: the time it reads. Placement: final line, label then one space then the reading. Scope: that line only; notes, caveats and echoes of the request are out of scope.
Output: 3:19
